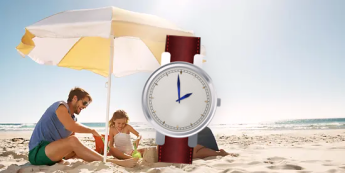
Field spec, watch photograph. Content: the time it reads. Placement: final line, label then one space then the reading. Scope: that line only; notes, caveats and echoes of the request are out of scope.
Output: 1:59
